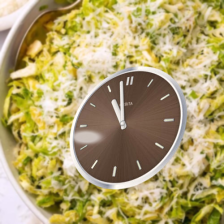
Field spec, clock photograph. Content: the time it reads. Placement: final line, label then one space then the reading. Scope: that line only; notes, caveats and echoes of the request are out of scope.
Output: 10:58
